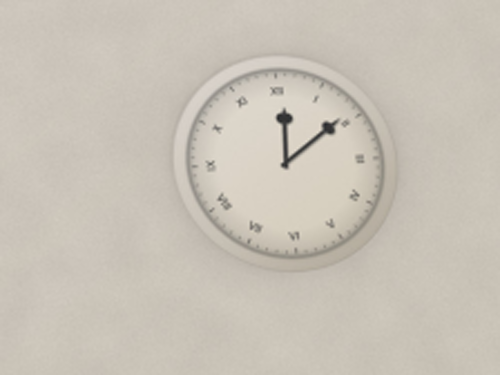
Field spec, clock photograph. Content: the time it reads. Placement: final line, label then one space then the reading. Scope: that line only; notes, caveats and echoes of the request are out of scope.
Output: 12:09
